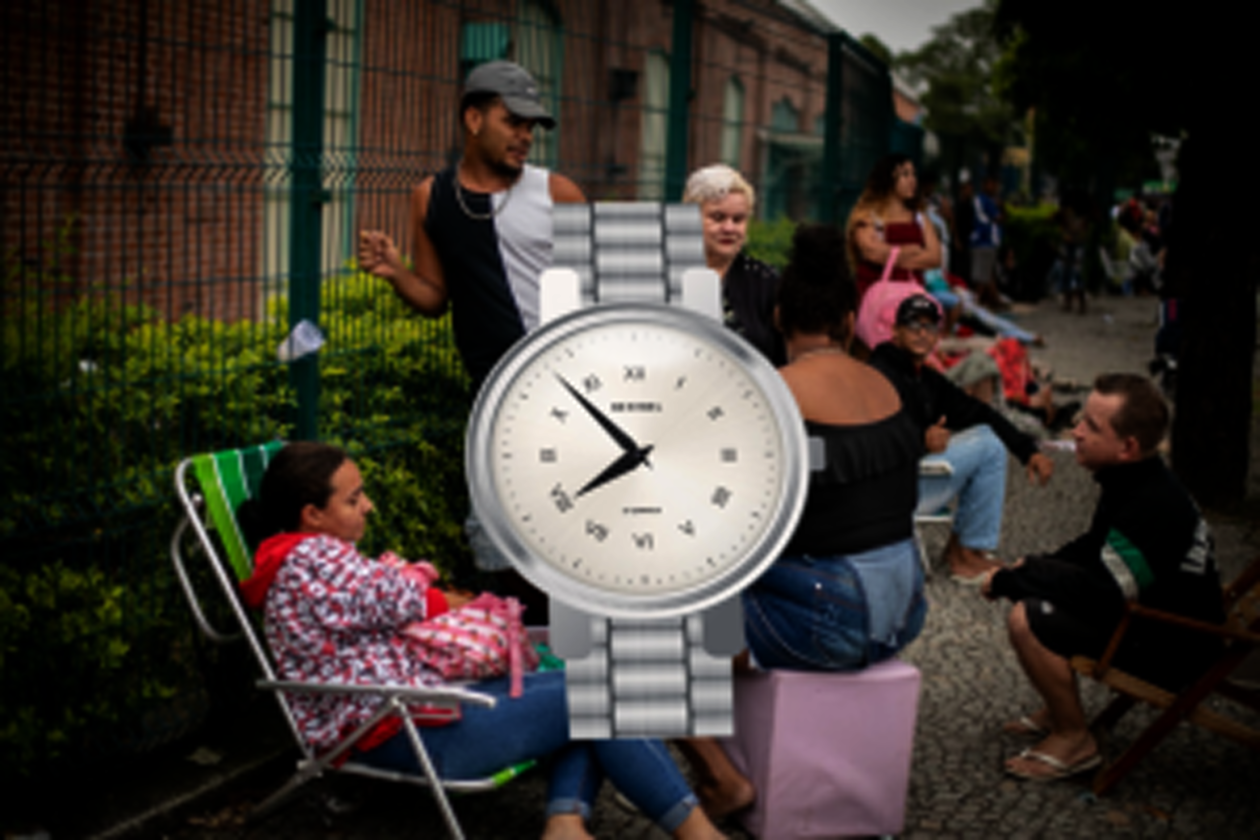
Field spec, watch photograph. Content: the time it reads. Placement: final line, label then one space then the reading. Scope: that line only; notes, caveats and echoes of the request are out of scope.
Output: 7:53
